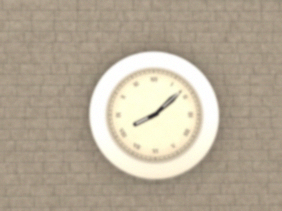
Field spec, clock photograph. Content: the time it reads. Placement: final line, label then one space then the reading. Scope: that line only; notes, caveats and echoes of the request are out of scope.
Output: 8:08
